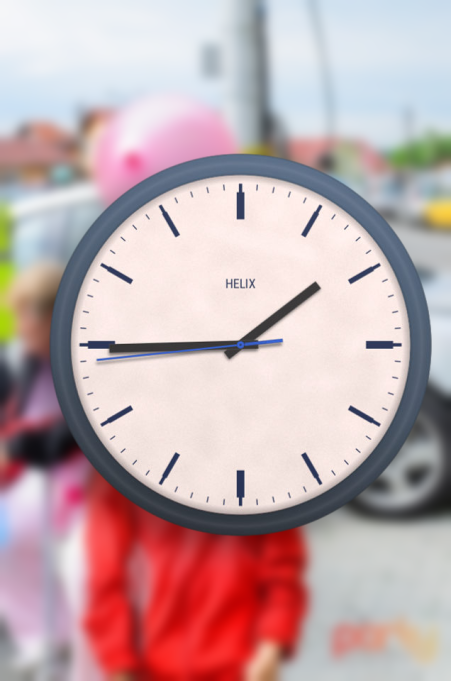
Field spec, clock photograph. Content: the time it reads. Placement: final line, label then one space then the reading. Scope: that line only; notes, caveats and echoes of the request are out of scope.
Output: 1:44:44
